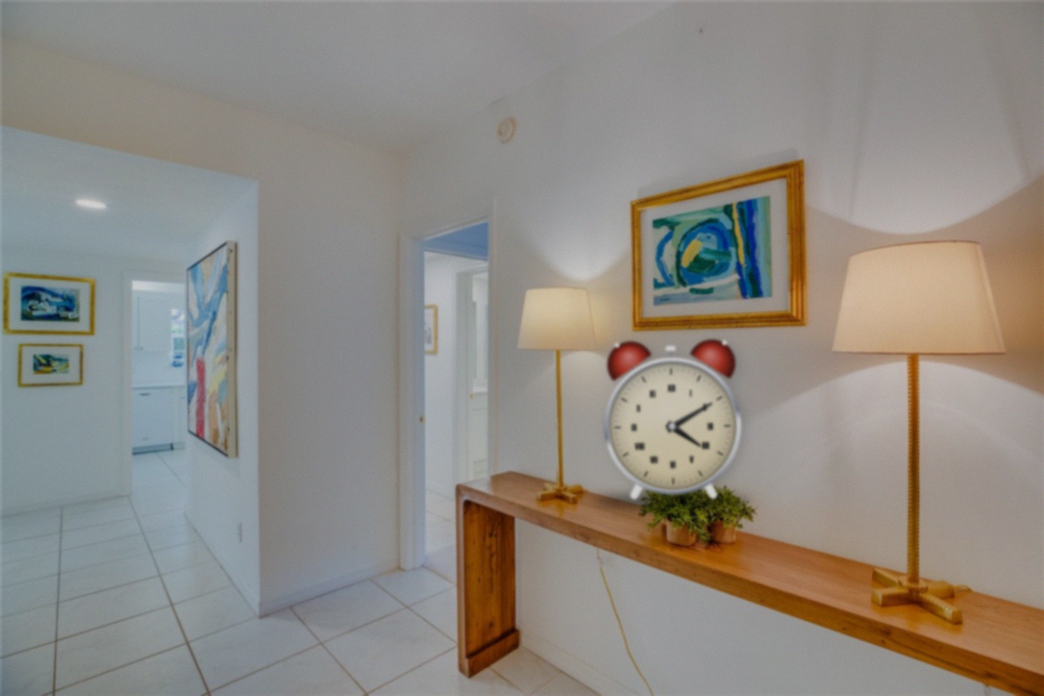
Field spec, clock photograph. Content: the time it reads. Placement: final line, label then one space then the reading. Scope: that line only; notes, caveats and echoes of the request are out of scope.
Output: 4:10
